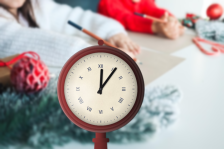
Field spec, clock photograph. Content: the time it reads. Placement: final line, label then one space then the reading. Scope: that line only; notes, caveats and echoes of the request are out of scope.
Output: 12:06
